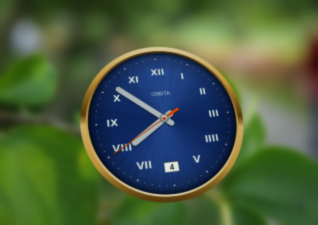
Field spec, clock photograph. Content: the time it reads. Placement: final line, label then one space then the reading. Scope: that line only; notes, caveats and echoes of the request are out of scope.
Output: 7:51:40
